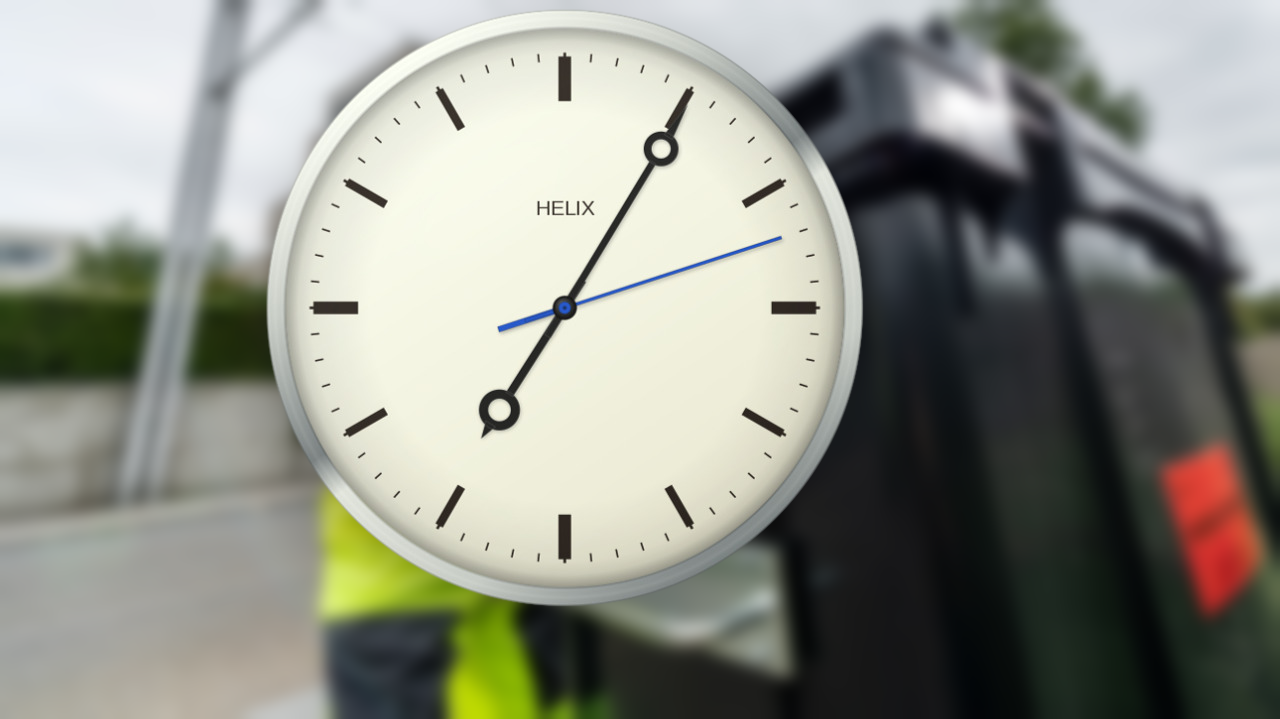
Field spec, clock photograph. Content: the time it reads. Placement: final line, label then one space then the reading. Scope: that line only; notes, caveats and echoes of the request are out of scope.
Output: 7:05:12
